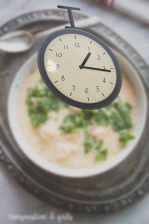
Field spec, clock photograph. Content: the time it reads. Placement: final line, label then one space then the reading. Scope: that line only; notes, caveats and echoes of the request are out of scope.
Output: 1:16
